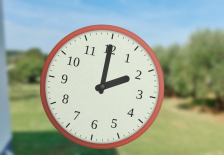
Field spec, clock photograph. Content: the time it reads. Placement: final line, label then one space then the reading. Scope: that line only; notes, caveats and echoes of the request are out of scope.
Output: 2:00
